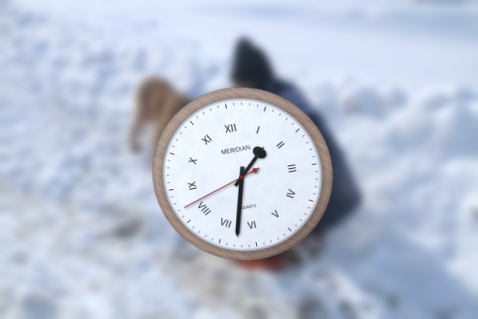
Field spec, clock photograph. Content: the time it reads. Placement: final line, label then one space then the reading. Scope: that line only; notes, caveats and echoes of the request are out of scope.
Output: 1:32:42
